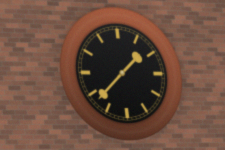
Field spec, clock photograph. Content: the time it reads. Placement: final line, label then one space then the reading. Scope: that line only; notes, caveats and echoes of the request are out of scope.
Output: 1:38
